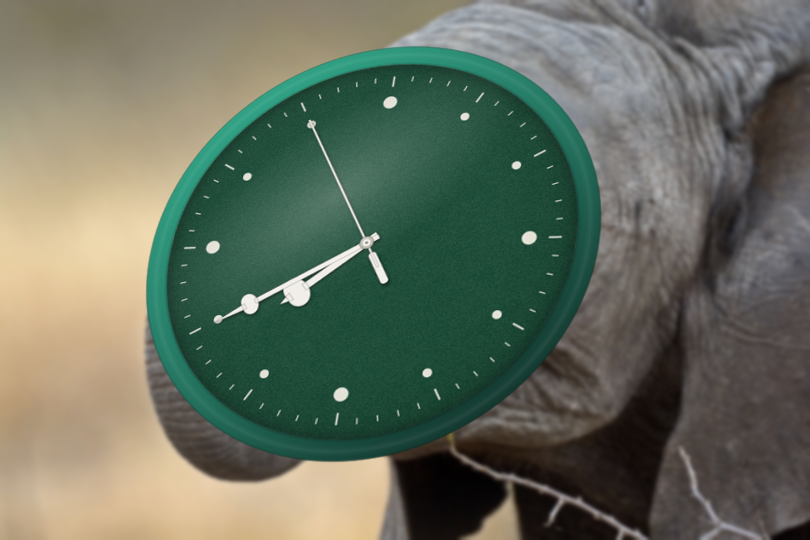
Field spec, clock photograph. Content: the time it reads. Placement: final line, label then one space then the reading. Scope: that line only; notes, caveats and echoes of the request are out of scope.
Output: 7:39:55
